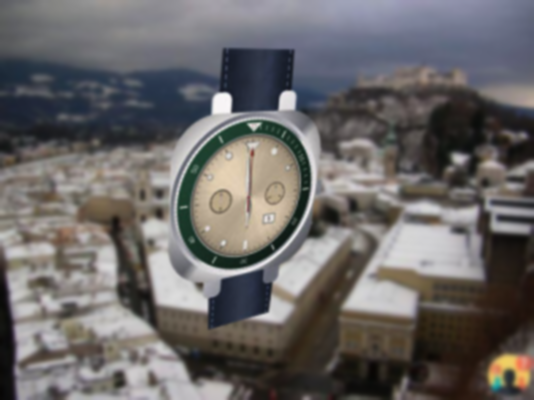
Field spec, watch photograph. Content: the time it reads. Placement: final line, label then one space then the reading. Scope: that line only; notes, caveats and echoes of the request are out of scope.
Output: 5:59
